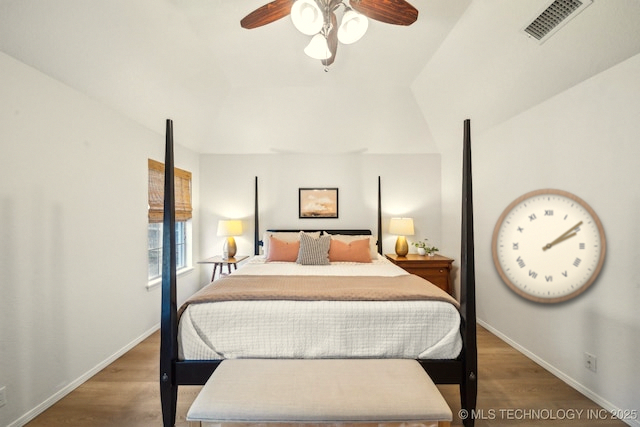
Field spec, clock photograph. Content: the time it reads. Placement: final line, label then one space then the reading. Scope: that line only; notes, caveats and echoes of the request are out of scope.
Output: 2:09
